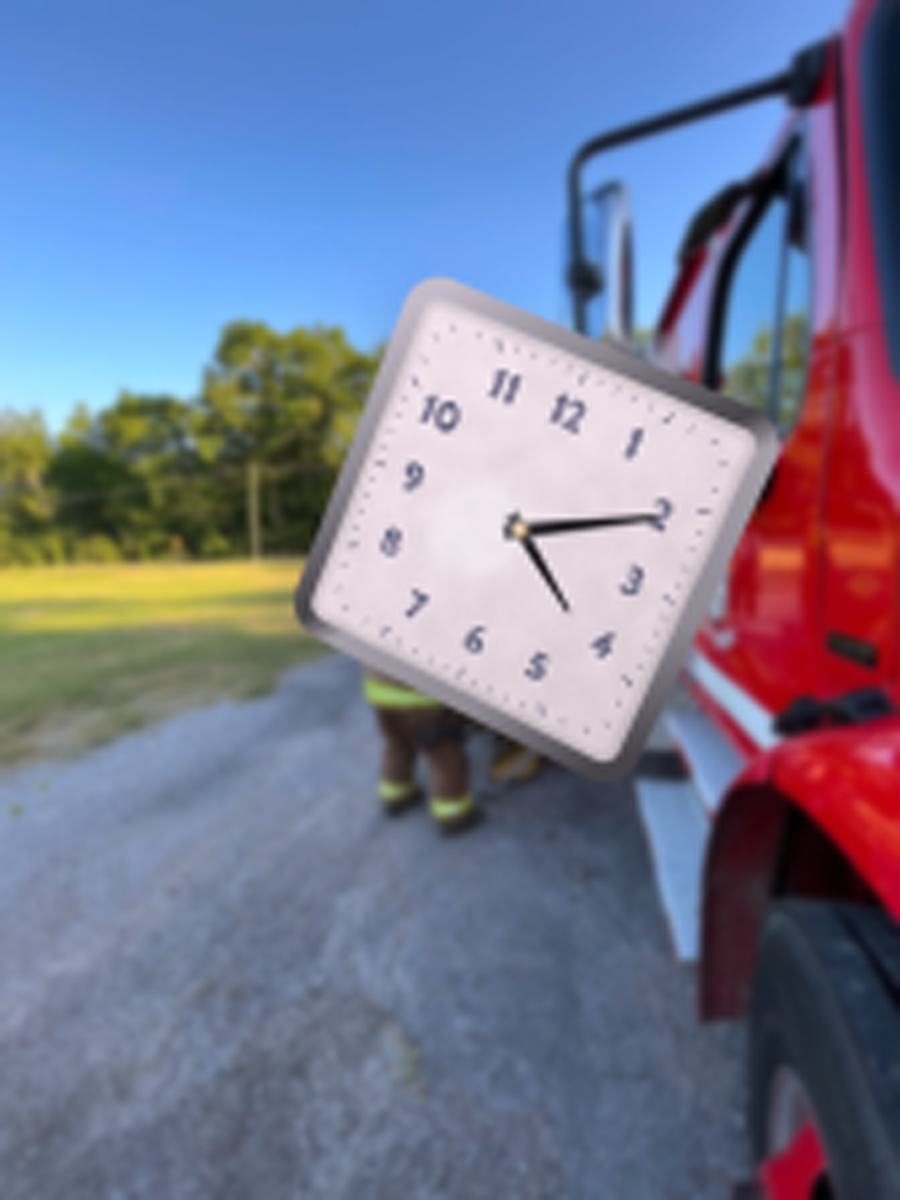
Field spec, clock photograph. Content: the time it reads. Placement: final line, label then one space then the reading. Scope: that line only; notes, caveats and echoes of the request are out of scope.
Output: 4:10
